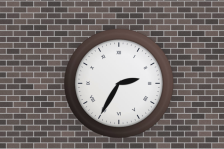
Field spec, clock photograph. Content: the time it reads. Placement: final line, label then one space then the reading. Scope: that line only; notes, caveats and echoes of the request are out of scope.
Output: 2:35
